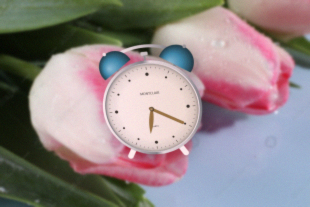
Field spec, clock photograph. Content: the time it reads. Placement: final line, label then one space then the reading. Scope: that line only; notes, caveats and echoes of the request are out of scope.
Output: 6:20
